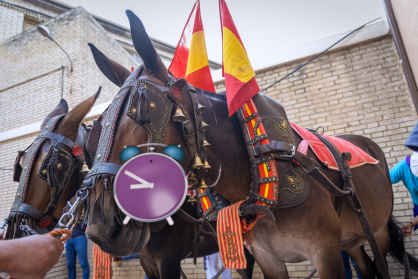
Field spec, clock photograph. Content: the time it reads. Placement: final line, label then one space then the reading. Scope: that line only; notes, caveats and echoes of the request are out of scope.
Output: 8:50
